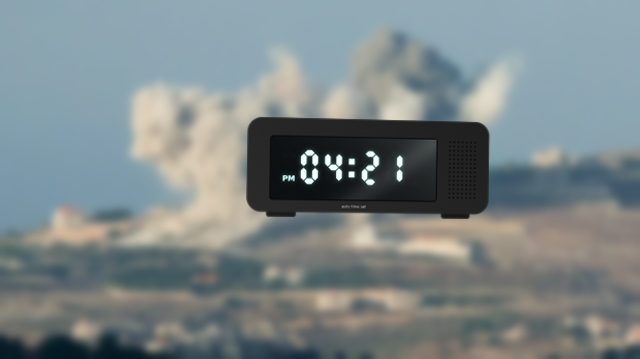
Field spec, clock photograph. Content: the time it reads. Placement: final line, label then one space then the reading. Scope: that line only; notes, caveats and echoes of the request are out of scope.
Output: 4:21
